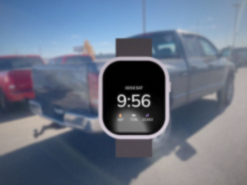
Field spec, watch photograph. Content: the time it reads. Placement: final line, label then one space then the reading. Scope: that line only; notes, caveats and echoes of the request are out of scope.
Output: 9:56
